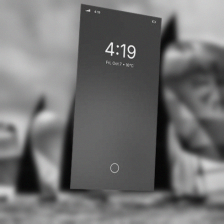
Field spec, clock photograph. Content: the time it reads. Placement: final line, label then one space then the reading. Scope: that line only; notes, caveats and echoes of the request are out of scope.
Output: 4:19
